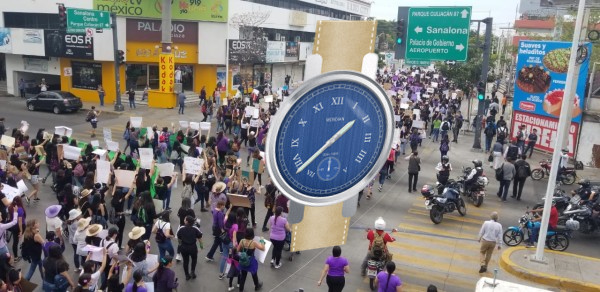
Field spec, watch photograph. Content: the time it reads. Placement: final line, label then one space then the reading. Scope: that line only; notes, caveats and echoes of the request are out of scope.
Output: 1:38
